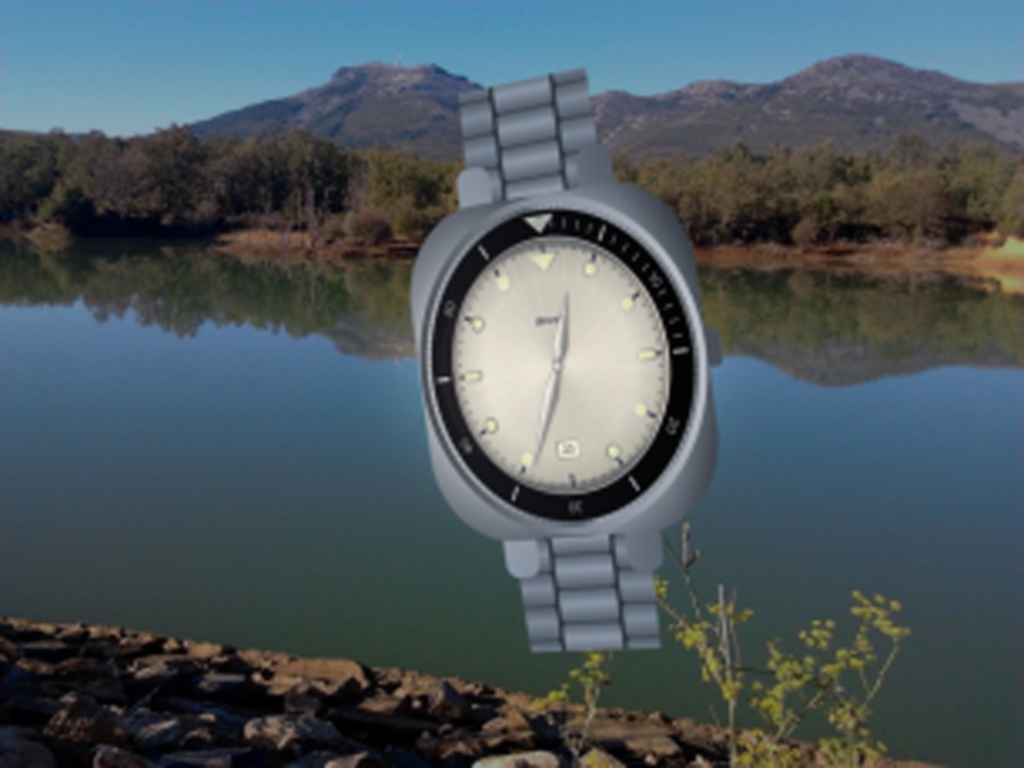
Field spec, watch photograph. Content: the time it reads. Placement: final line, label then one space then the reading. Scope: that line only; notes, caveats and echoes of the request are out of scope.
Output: 12:34
